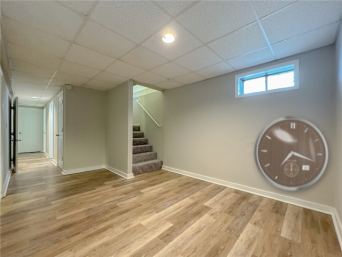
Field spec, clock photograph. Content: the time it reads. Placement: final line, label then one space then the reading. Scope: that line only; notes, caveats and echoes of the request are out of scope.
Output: 7:18
